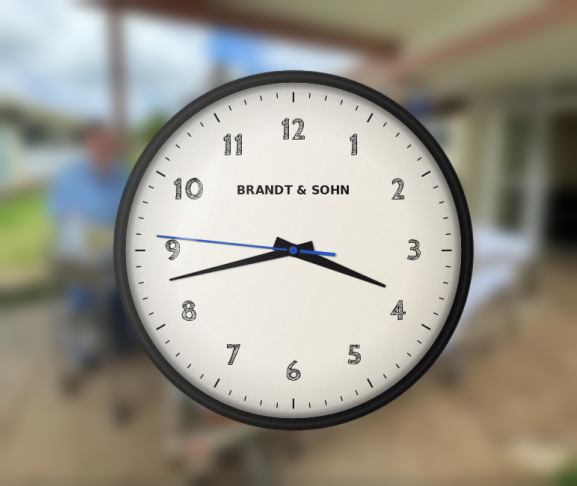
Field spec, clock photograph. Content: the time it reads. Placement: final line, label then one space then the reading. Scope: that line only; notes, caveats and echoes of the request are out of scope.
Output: 3:42:46
